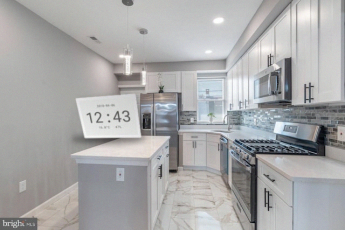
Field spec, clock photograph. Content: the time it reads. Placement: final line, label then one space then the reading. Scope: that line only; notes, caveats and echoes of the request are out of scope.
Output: 12:43
